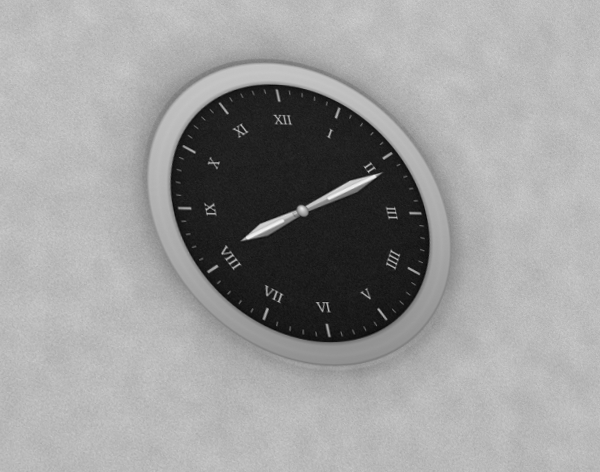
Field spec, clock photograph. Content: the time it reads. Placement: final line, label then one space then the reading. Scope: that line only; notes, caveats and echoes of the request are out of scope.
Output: 8:11
